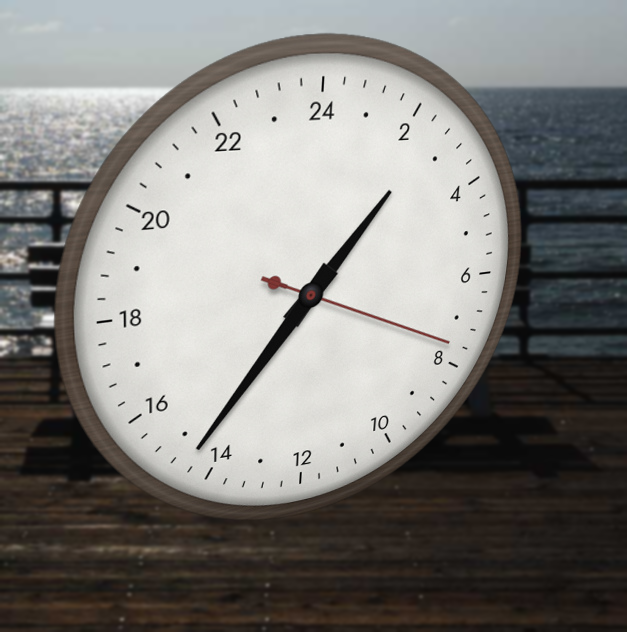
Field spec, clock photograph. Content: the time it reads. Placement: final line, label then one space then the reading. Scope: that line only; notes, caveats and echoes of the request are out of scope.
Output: 2:36:19
